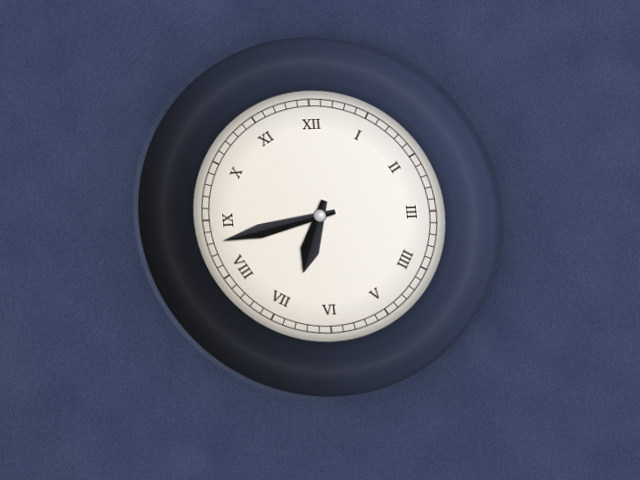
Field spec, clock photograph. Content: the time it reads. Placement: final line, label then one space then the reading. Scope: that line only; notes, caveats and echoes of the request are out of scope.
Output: 6:43
